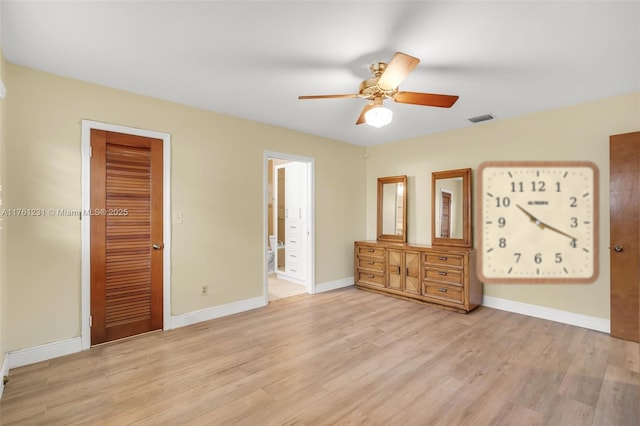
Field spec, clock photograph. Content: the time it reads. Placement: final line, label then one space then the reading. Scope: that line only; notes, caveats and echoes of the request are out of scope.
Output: 10:19
